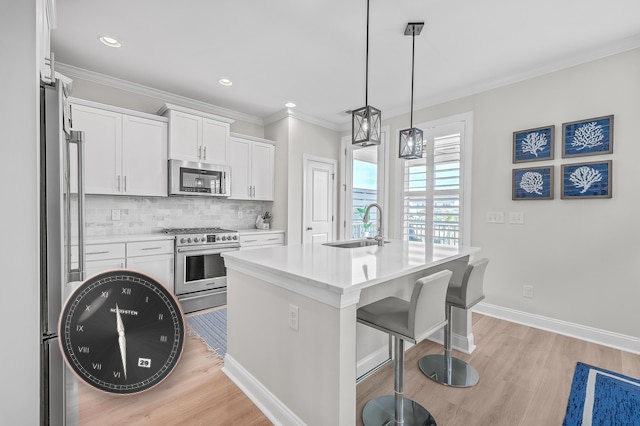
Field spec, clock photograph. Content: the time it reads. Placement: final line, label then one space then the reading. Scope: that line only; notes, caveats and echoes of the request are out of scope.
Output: 11:28
